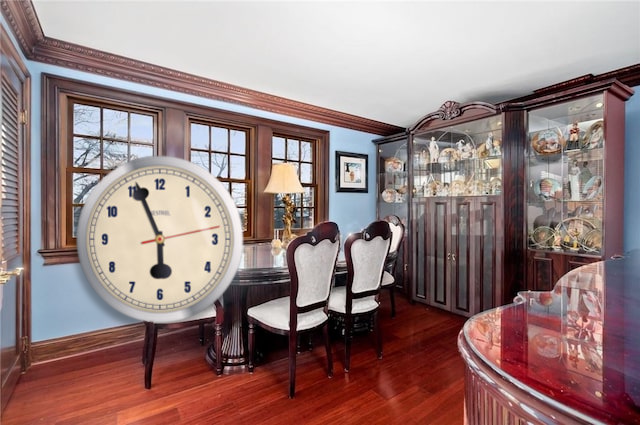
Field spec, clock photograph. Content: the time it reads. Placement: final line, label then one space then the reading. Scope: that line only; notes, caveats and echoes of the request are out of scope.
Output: 5:56:13
